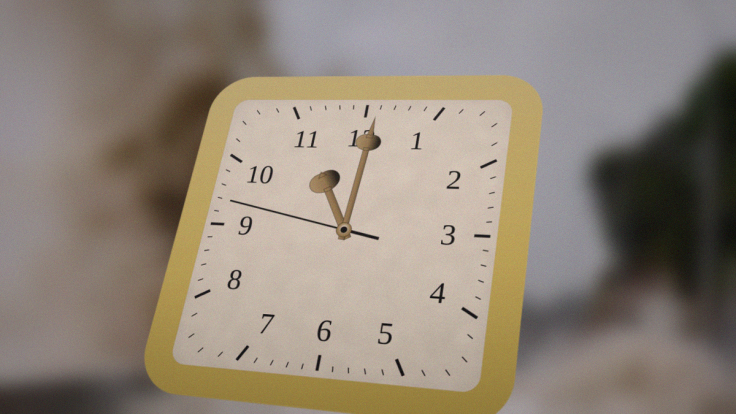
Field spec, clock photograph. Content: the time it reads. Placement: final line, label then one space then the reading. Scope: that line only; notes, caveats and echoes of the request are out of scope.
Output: 11:00:47
